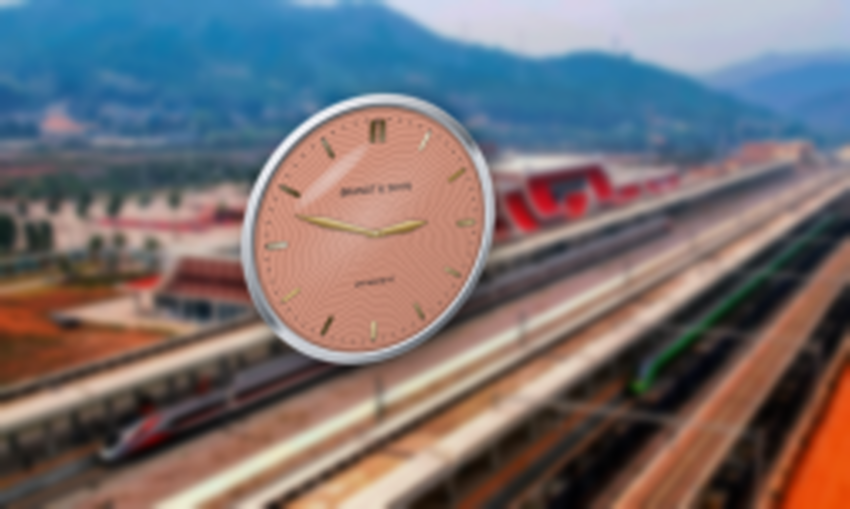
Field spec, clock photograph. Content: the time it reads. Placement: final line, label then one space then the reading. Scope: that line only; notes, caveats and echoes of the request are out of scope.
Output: 2:48
